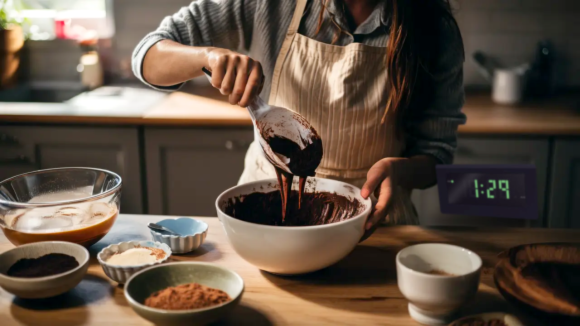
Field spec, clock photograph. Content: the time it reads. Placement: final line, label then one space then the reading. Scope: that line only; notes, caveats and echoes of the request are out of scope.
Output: 1:29
